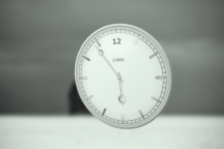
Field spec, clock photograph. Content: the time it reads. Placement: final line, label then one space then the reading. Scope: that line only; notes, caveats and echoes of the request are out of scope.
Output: 5:54
